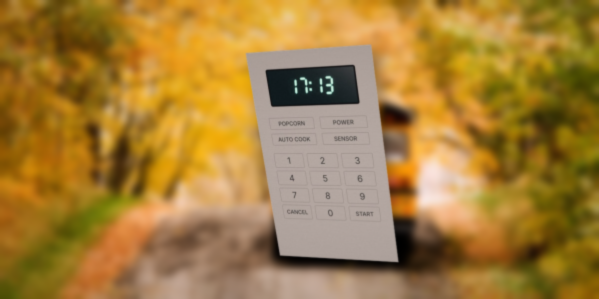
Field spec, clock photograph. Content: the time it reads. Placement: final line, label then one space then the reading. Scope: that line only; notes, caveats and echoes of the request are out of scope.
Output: 17:13
